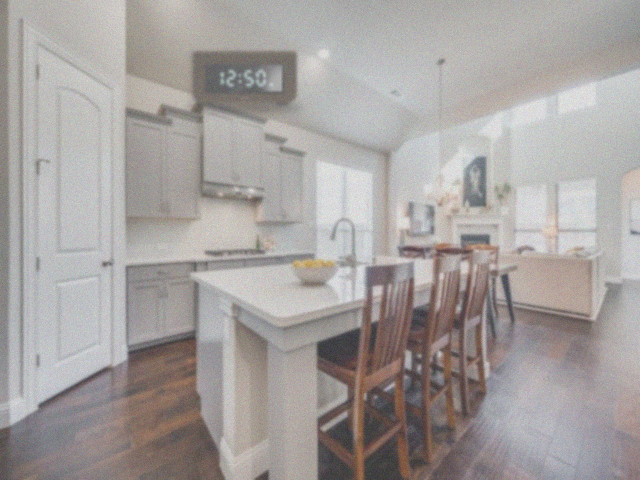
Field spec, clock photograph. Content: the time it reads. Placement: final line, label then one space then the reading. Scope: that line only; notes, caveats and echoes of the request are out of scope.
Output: 12:50
